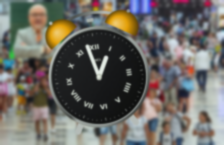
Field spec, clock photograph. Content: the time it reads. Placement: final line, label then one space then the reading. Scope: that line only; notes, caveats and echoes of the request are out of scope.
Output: 12:58
